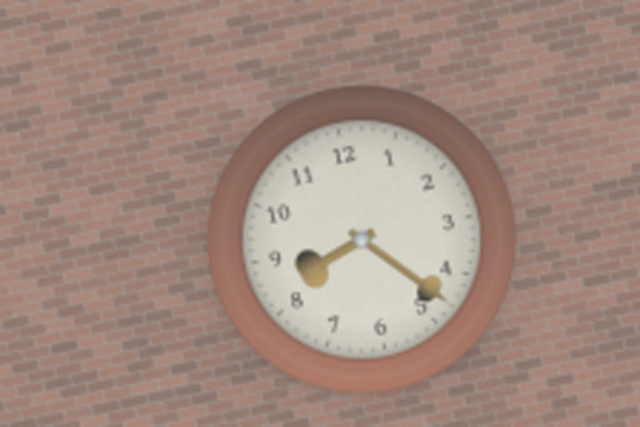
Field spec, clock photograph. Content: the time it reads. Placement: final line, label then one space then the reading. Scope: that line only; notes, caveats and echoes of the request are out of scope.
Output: 8:23
